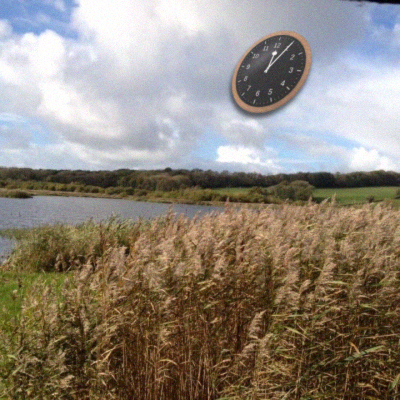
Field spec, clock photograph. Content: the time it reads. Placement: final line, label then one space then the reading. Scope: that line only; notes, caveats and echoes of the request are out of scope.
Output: 12:05
